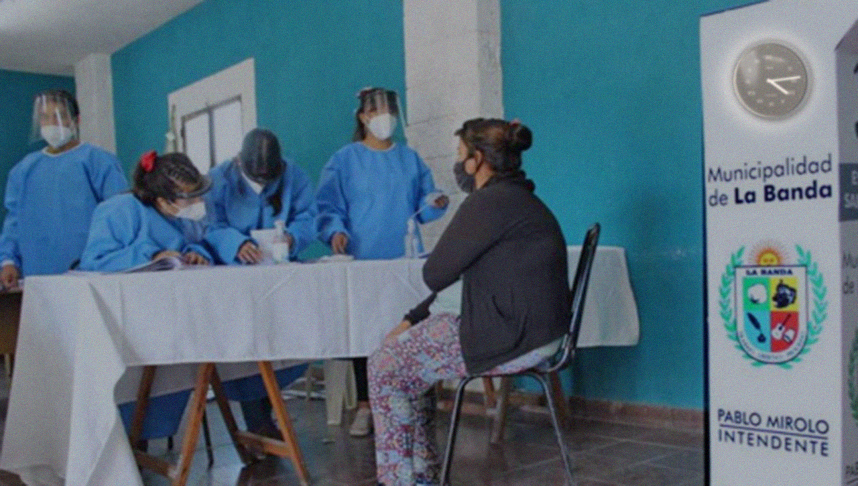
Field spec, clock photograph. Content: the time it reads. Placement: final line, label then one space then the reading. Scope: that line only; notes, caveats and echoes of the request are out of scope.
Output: 4:14
